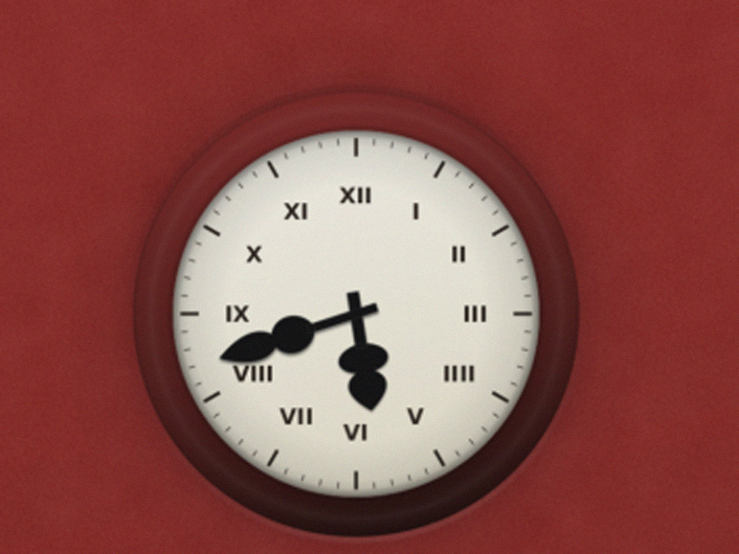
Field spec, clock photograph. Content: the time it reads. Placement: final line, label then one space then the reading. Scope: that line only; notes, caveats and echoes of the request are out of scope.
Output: 5:42
